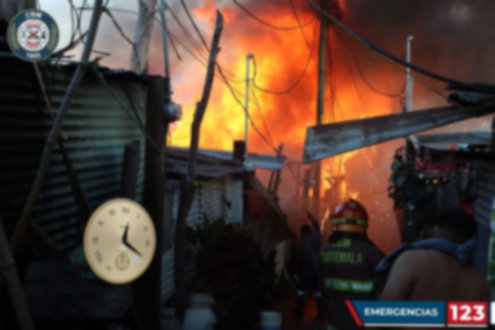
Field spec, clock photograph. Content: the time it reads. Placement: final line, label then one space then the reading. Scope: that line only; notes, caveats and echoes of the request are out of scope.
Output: 12:20
